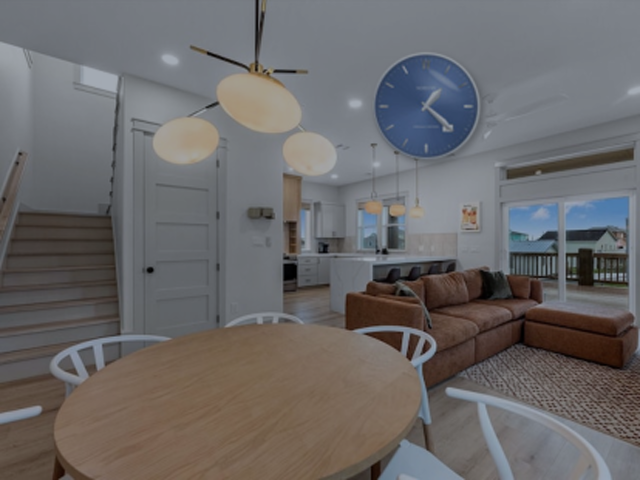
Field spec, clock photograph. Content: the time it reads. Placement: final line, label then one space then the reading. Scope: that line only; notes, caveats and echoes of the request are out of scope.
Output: 1:22
